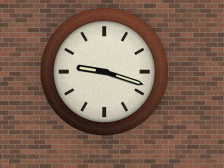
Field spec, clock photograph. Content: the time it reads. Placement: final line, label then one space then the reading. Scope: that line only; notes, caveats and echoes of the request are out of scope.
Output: 9:18
